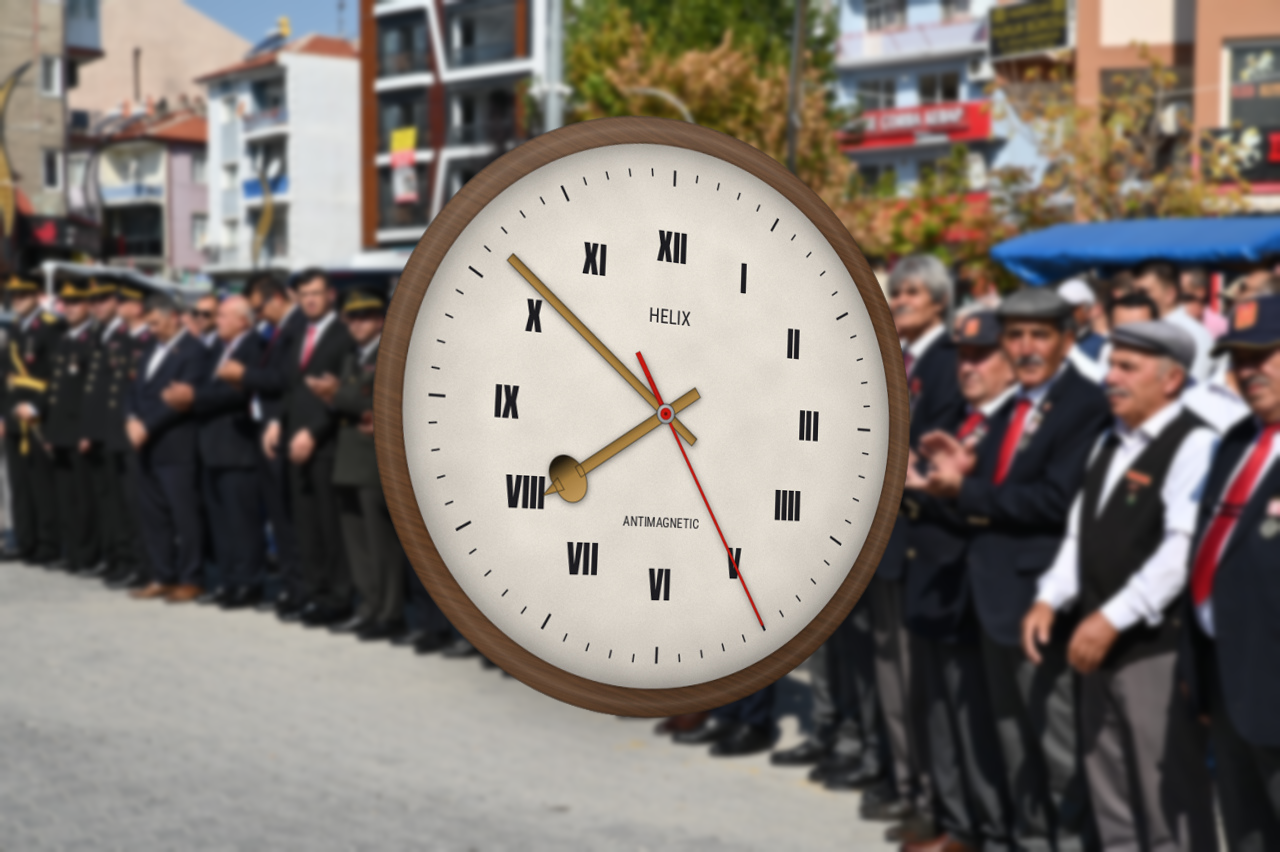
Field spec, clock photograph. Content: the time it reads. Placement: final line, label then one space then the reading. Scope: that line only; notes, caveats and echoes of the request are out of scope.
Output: 7:51:25
